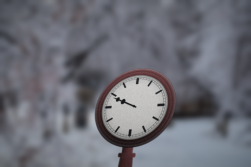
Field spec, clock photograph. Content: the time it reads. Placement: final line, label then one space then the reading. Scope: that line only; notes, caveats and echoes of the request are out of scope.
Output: 9:49
